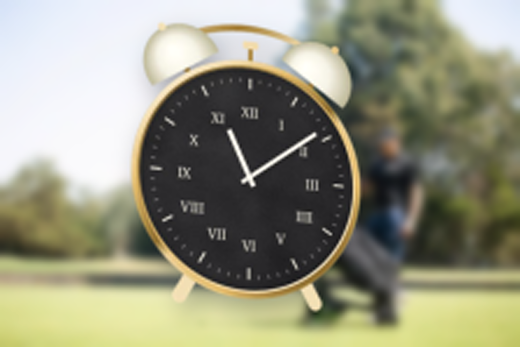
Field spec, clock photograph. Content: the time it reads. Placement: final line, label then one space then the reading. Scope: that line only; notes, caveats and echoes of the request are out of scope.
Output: 11:09
